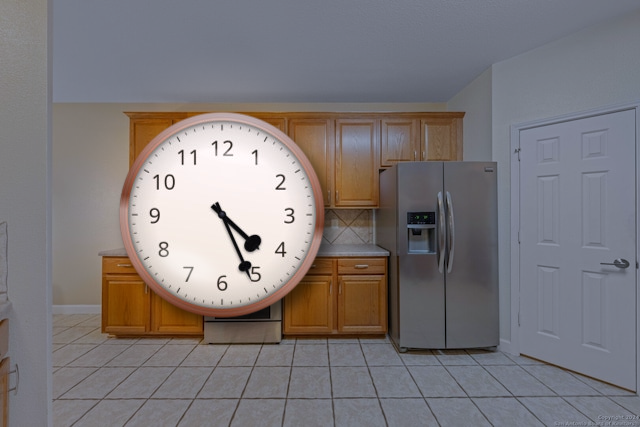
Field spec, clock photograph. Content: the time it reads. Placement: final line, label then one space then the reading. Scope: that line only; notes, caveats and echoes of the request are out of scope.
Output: 4:26
